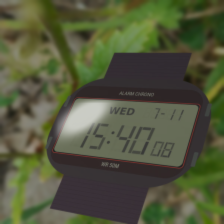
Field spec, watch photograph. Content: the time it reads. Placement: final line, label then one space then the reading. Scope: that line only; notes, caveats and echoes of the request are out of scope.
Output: 15:40:08
